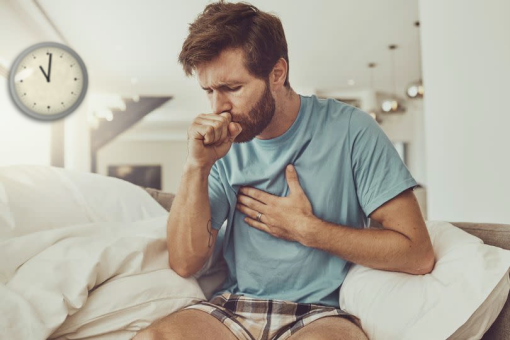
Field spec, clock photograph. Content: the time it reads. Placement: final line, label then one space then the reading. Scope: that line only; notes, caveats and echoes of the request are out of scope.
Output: 11:01
